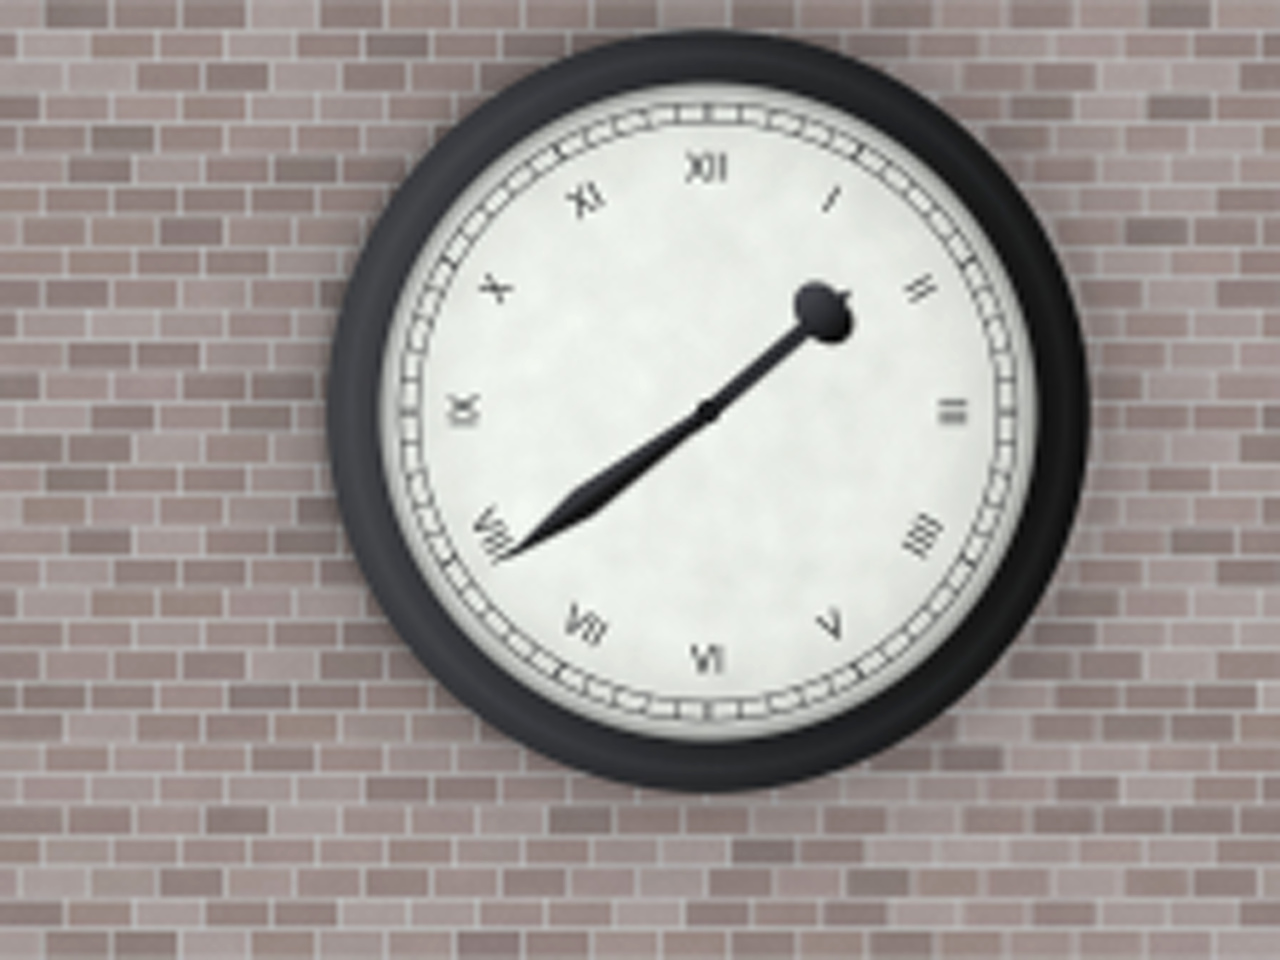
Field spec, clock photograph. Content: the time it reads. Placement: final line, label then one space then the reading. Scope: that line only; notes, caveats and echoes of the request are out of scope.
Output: 1:39
